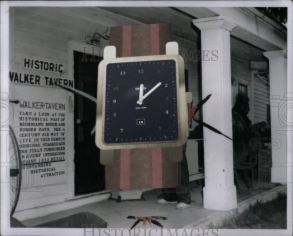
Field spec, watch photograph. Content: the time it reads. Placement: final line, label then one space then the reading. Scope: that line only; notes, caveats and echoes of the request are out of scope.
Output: 12:08
